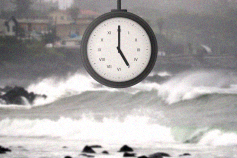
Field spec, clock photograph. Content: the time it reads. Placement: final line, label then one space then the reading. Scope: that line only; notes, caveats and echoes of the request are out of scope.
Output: 5:00
